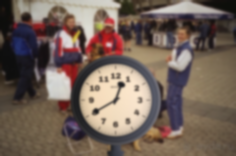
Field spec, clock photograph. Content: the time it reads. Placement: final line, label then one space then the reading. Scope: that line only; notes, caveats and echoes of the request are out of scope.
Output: 12:40
